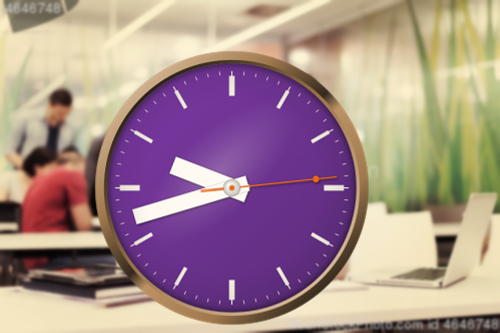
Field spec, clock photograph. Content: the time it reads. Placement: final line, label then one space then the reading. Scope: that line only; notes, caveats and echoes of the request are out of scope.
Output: 9:42:14
